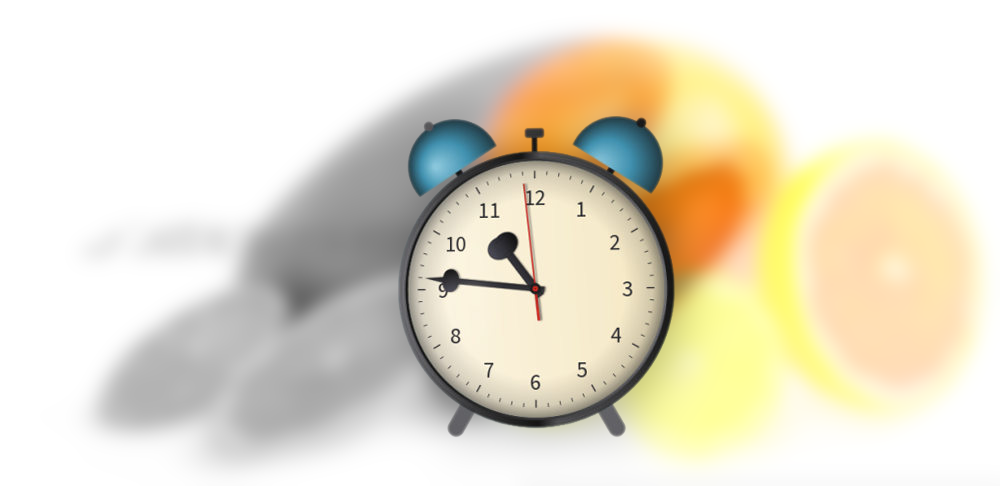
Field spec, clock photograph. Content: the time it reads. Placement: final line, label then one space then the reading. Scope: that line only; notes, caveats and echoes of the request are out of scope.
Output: 10:45:59
